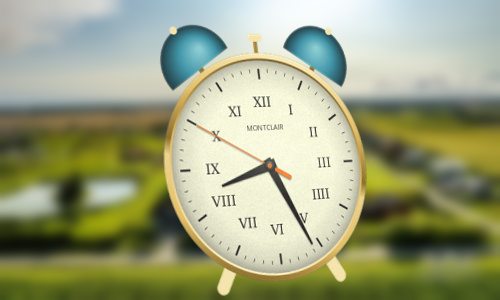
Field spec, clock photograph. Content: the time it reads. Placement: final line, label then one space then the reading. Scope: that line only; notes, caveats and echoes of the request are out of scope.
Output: 8:25:50
